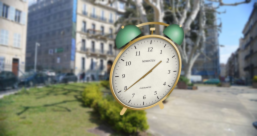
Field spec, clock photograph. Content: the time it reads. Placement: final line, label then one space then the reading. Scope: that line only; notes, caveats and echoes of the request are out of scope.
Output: 1:39
